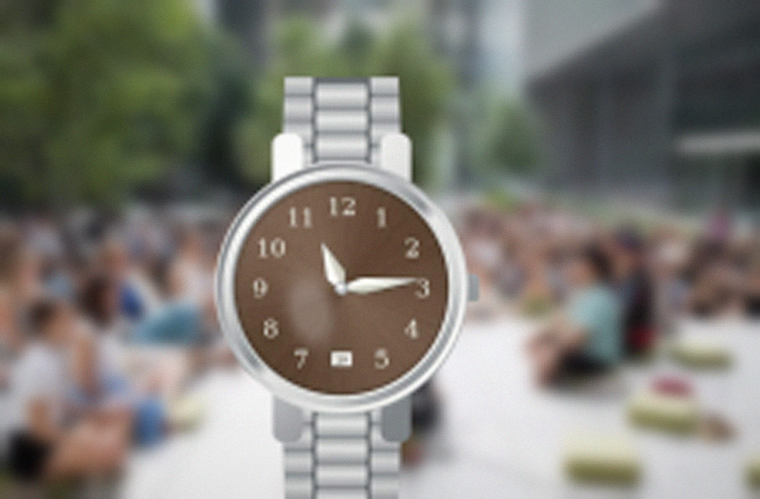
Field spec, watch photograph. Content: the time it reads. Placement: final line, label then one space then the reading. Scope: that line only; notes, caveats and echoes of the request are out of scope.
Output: 11:14
